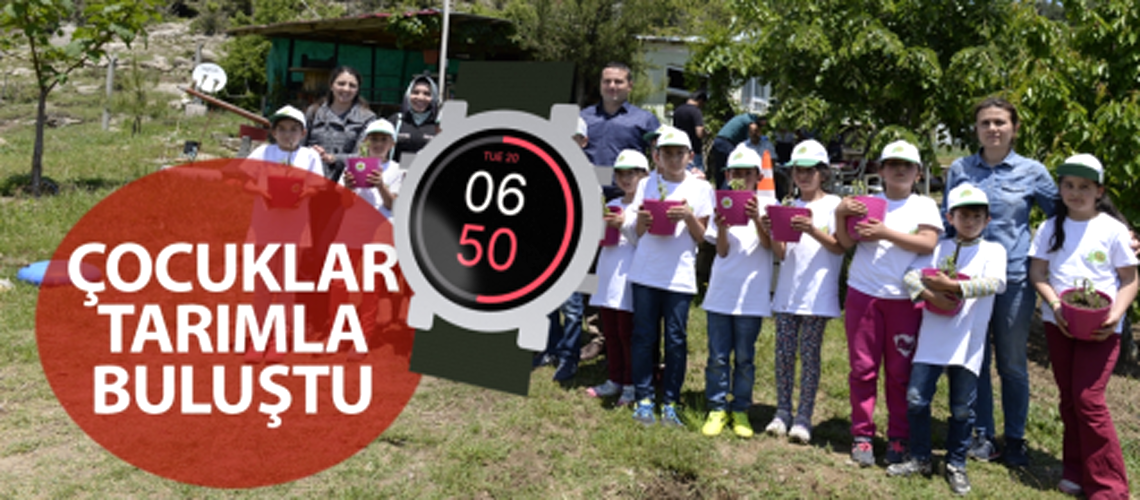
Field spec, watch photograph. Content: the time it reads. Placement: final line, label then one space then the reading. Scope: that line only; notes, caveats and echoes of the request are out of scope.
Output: 6:50
